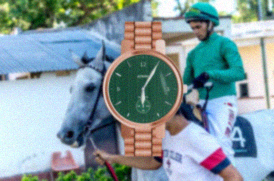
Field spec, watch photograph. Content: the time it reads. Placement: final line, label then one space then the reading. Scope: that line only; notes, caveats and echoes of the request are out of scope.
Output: 6:05
